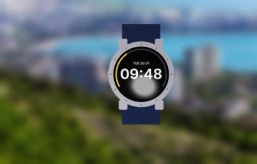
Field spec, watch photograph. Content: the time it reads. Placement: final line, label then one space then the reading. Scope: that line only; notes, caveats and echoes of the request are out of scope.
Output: 9:48
